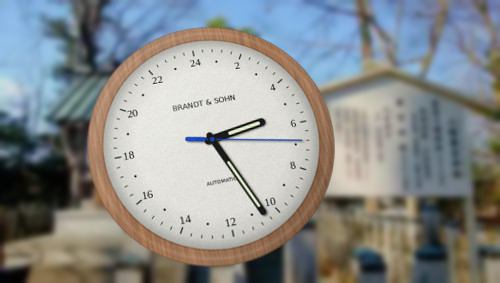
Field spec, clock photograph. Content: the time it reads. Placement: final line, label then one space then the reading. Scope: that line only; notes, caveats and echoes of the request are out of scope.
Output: 5:26:17
